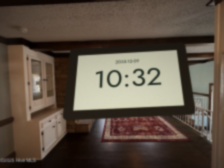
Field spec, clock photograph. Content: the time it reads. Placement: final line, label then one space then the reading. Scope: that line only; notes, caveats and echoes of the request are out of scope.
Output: 10:32
